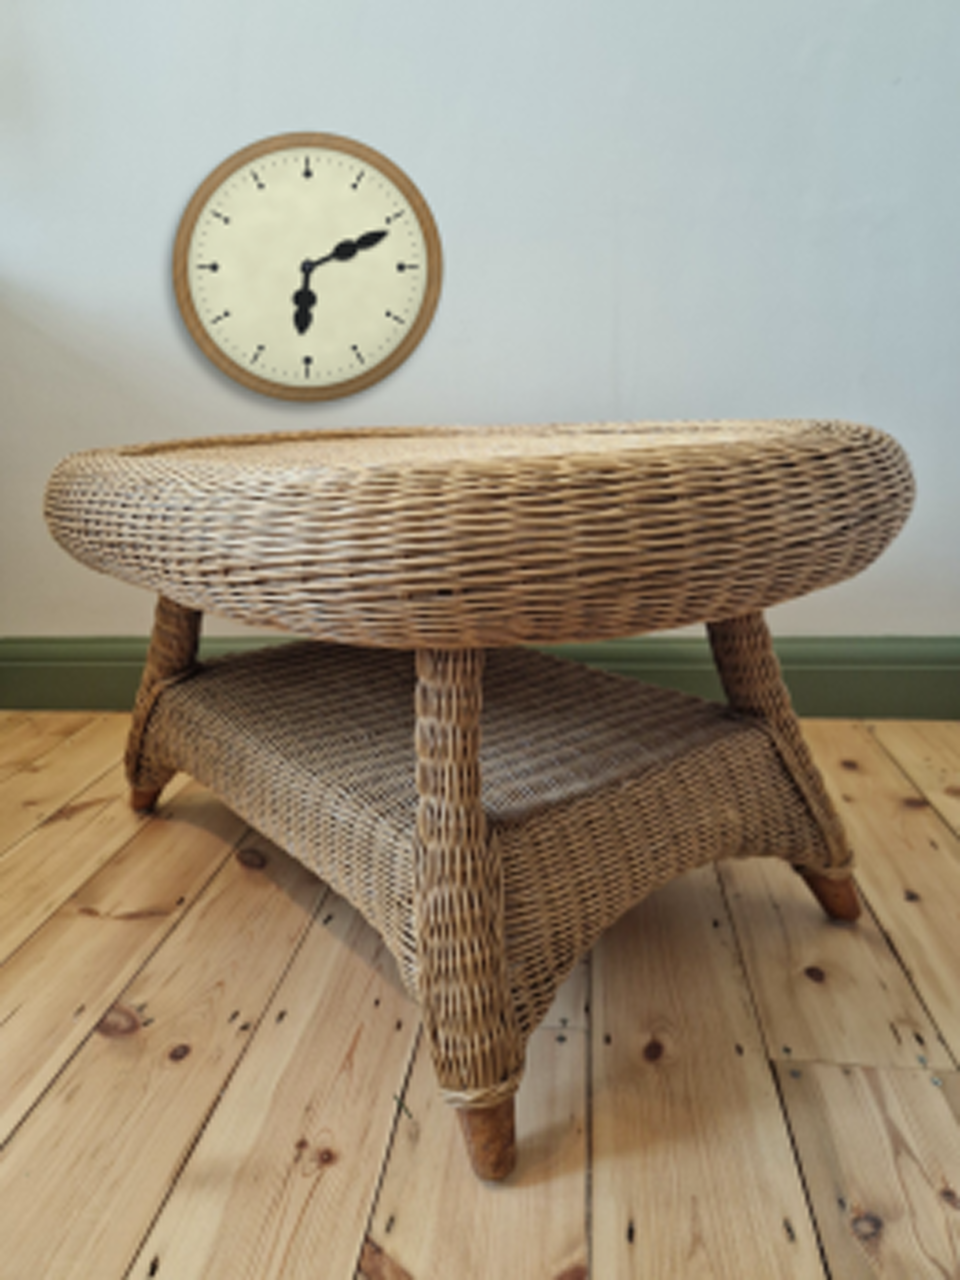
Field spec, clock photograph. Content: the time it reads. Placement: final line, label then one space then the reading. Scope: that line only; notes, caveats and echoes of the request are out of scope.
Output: 6:11
